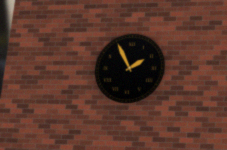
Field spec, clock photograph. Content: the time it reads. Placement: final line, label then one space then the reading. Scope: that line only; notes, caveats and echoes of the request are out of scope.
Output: 1:55
